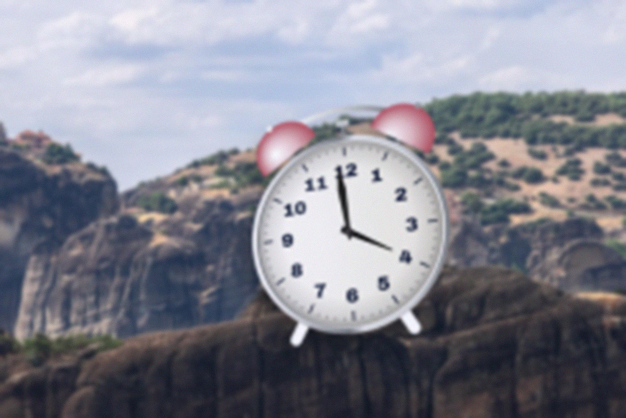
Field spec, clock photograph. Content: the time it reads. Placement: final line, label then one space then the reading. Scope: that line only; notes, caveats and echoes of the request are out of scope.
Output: 3:59
